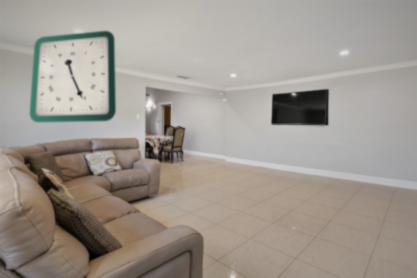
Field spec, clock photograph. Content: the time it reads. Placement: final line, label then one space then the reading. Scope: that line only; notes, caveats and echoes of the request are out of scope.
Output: 11:26
